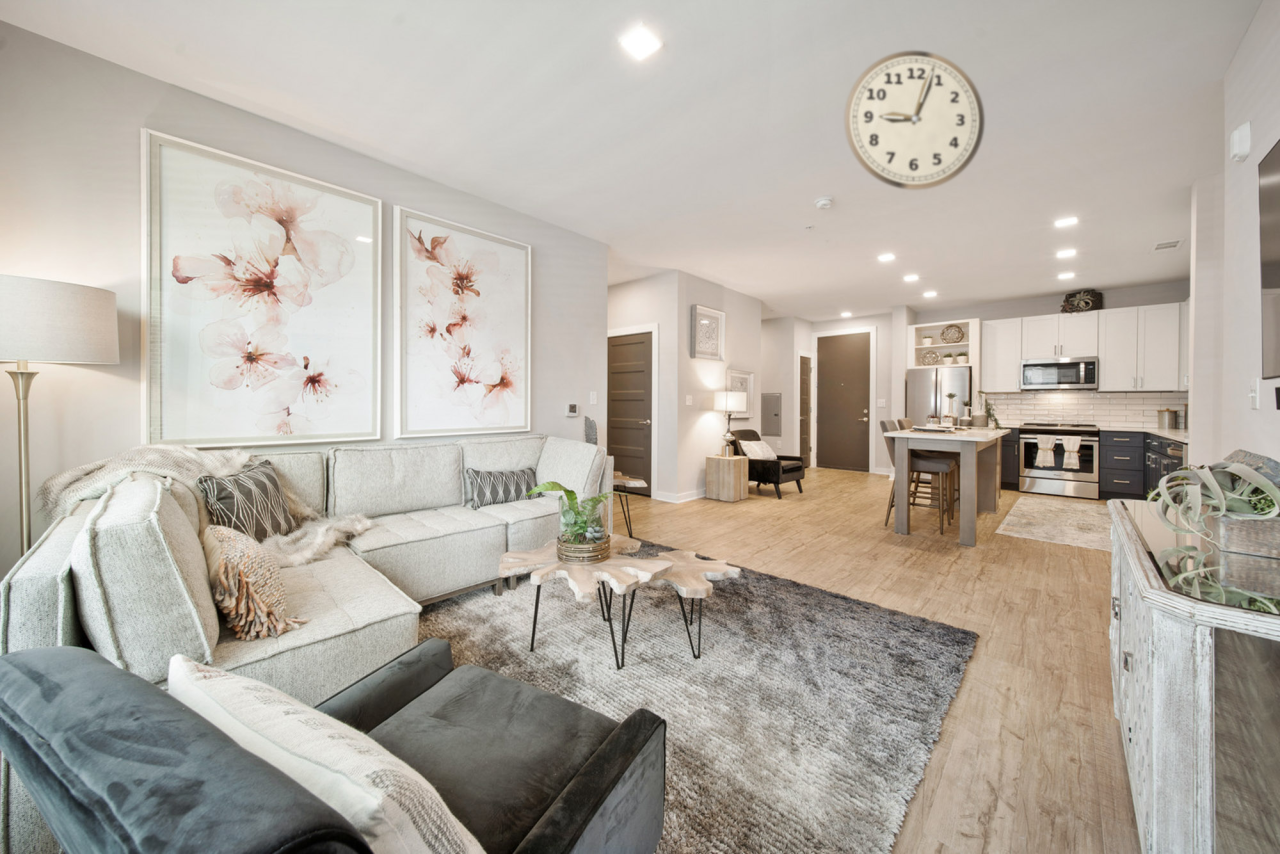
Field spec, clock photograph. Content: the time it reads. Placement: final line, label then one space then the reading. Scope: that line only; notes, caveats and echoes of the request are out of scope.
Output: 9:03
